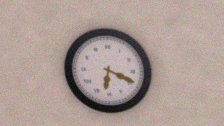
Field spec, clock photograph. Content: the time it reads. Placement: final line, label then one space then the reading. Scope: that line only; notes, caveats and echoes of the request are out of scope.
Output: 6:19
